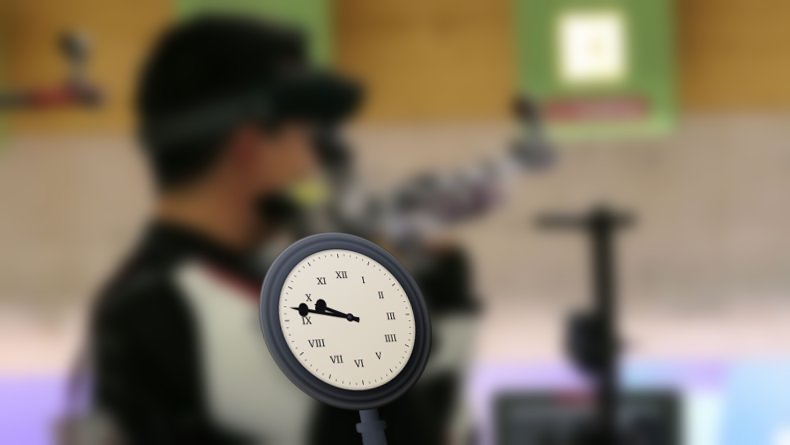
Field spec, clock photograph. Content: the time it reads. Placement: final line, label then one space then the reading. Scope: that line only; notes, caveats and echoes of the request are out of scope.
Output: 9:47
